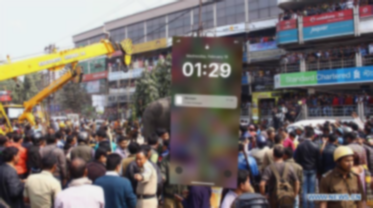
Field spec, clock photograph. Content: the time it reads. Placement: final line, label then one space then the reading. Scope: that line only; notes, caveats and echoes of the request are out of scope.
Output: 1:29
